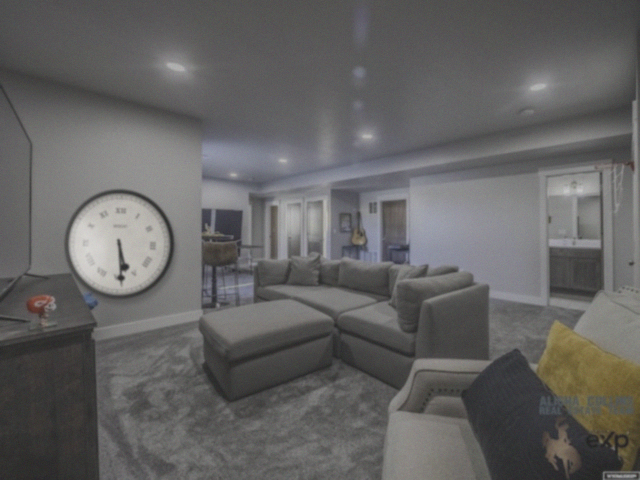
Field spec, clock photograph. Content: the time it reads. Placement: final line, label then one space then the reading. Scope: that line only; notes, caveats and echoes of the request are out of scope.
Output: 5:29
